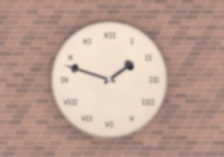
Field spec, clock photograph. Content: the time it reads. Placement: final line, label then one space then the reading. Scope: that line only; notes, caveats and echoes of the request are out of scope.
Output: 1:48
